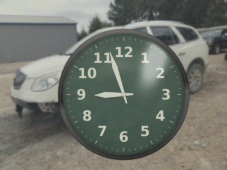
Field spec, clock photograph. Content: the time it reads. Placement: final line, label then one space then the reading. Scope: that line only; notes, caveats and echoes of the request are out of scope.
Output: 8:57
